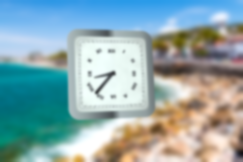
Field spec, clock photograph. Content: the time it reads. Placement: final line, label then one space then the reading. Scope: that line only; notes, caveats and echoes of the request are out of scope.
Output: 8:37
